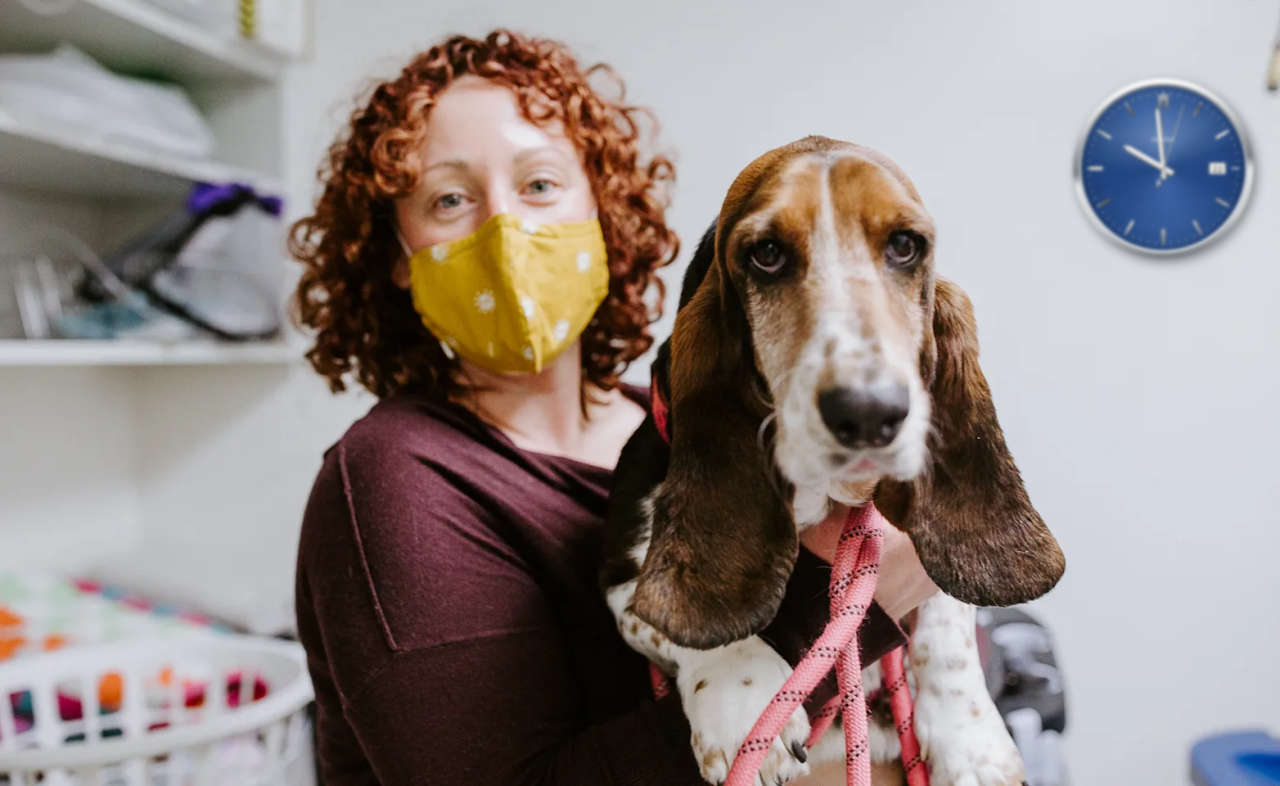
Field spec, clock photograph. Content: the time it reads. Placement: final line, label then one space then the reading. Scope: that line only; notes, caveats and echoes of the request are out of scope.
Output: 9:59:03
